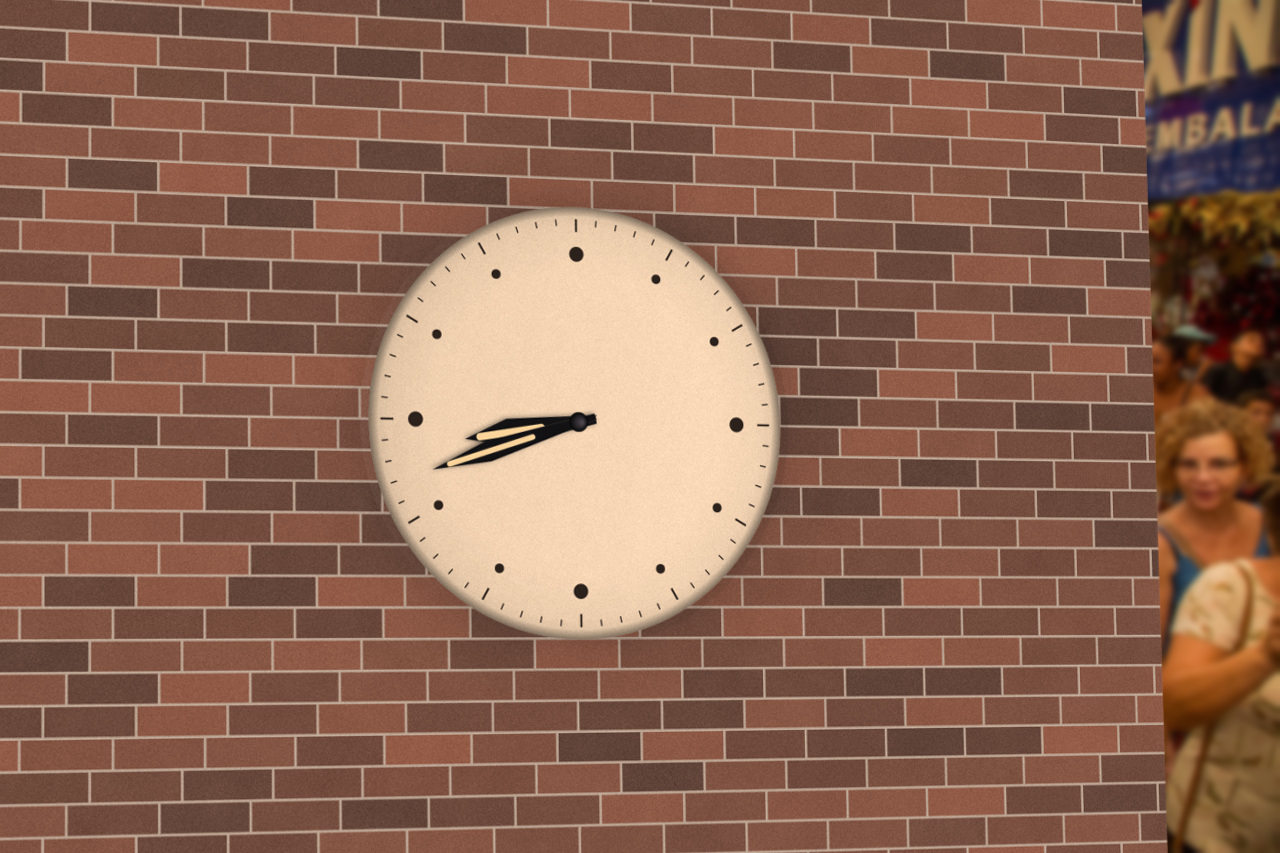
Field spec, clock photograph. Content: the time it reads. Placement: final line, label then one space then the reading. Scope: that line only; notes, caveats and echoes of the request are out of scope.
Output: 8:42
